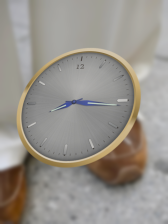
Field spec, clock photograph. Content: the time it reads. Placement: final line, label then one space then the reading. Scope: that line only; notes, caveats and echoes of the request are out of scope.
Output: 8:16
